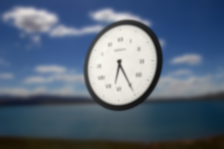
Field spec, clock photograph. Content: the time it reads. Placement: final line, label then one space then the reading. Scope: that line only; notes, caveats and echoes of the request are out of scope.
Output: 6:25
